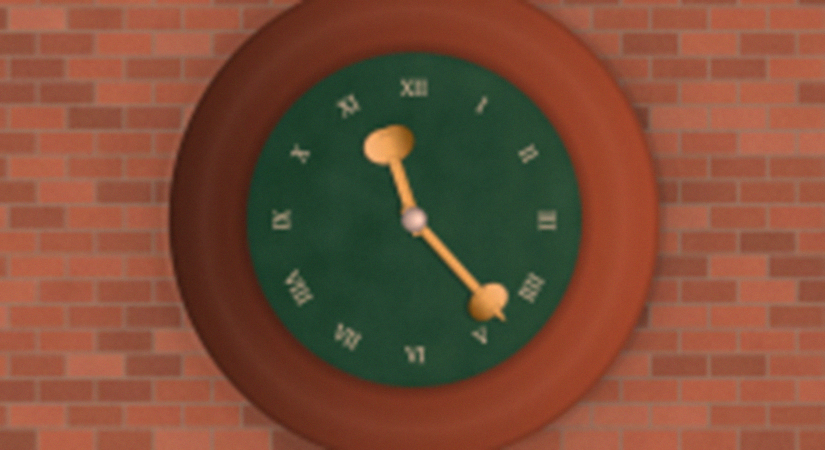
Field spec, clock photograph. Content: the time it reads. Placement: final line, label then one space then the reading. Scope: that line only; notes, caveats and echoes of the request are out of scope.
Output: 11:23
